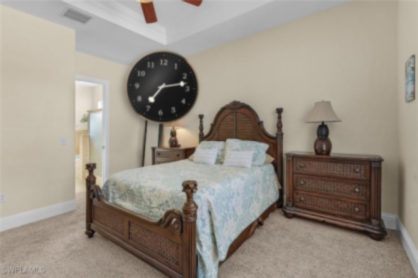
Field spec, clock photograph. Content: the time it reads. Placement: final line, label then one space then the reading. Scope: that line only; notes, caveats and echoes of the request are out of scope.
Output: 7:13
